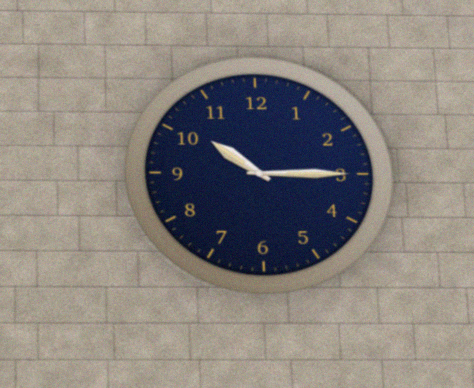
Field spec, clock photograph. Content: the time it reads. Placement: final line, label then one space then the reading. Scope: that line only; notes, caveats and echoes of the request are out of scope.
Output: 10:15
